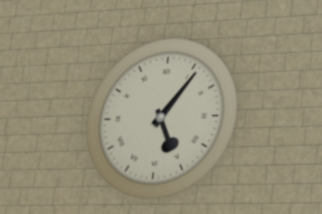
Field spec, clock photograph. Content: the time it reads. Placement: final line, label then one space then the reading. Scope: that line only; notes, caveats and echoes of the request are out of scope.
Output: 5:06
